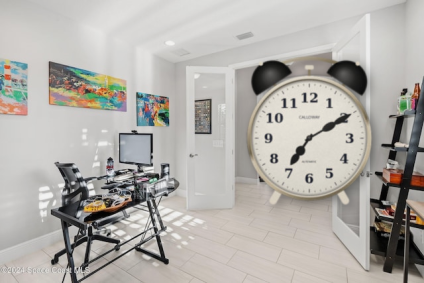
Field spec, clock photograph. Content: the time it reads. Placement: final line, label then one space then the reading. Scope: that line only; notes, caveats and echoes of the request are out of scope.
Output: 7:10
